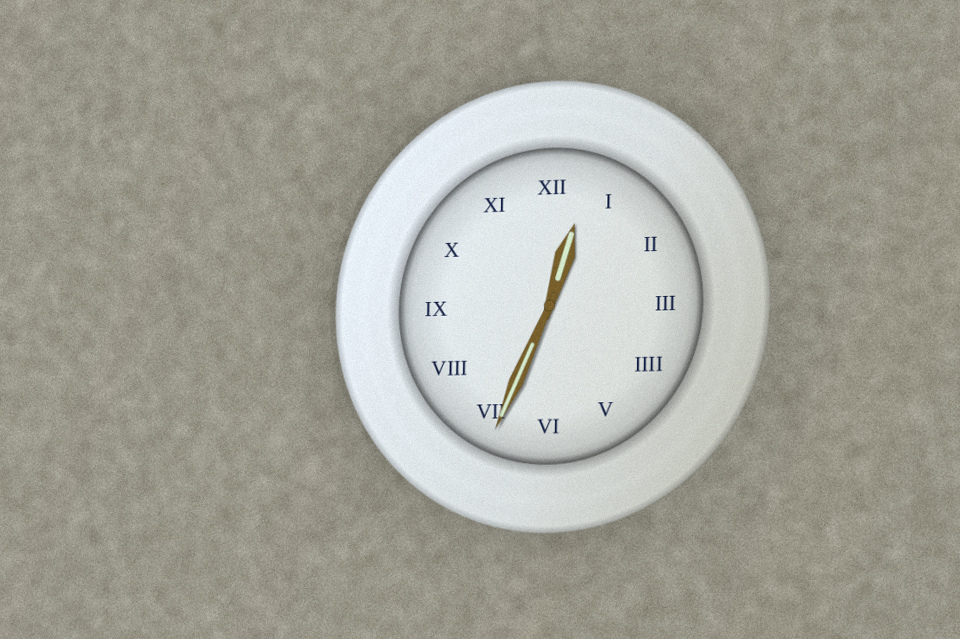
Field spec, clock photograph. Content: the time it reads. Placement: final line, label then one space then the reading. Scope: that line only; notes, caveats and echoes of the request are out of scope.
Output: 12:34
